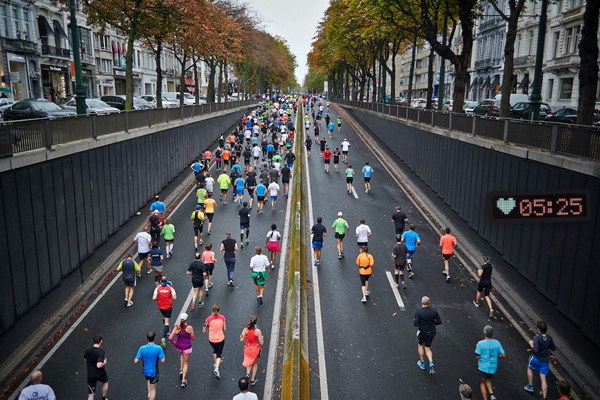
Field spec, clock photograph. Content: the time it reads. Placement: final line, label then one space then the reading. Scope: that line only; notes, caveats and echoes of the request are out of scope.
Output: 5:25
